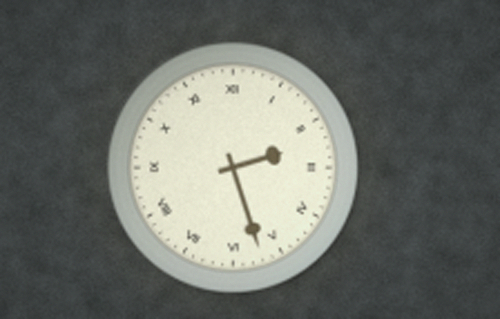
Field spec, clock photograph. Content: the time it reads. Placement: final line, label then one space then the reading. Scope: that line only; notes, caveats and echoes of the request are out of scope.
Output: 2:27
